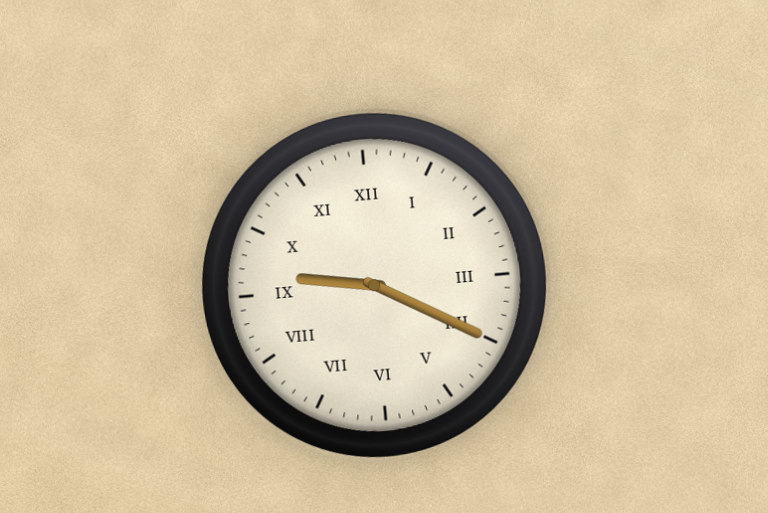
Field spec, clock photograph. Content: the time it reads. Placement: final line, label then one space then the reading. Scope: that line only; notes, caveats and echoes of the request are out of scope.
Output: 9:20
